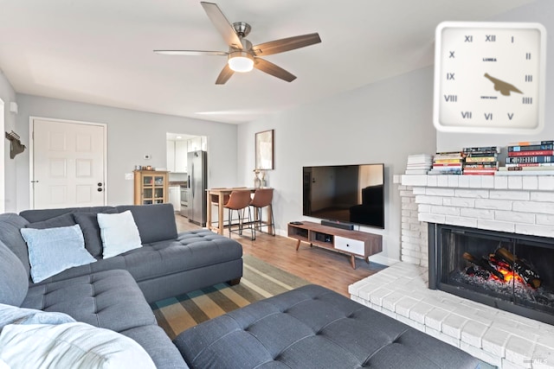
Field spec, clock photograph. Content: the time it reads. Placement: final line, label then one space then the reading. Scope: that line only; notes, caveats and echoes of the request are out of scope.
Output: 4:19
